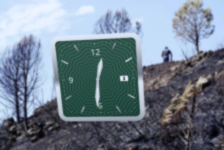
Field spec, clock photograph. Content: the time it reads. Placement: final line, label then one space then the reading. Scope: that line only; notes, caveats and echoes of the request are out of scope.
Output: 12:31
